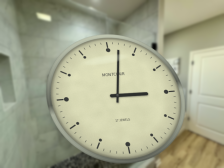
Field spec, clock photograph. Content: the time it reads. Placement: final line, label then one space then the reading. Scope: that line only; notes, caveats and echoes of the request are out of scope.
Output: 3:02
